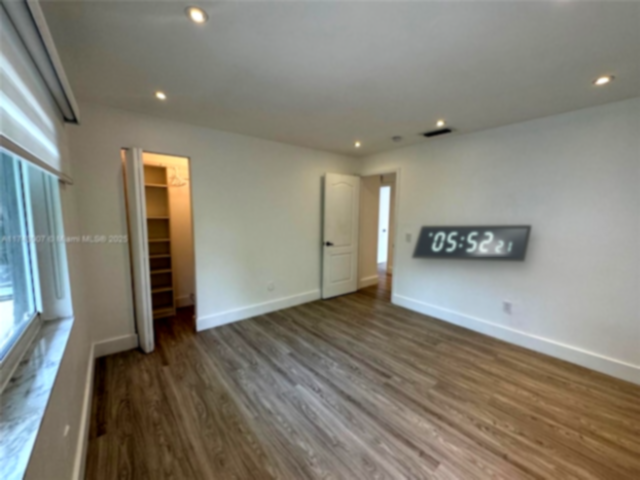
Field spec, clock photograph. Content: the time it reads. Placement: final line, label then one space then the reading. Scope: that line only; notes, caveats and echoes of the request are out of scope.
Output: 5:52
